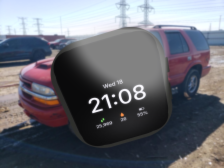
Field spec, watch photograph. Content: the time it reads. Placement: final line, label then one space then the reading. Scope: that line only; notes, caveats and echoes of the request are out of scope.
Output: 21:08
